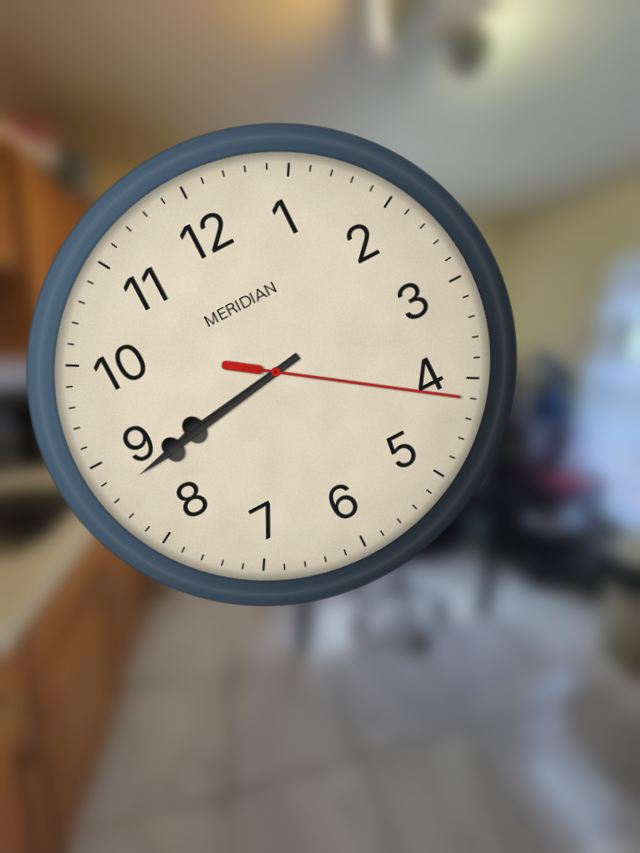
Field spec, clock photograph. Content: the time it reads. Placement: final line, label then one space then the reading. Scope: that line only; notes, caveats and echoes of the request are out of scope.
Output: 8:43:21
